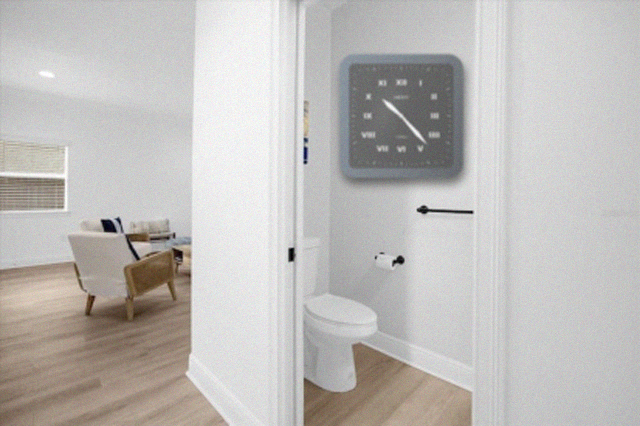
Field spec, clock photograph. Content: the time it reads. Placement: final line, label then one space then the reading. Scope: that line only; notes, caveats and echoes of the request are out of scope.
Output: 10:23
